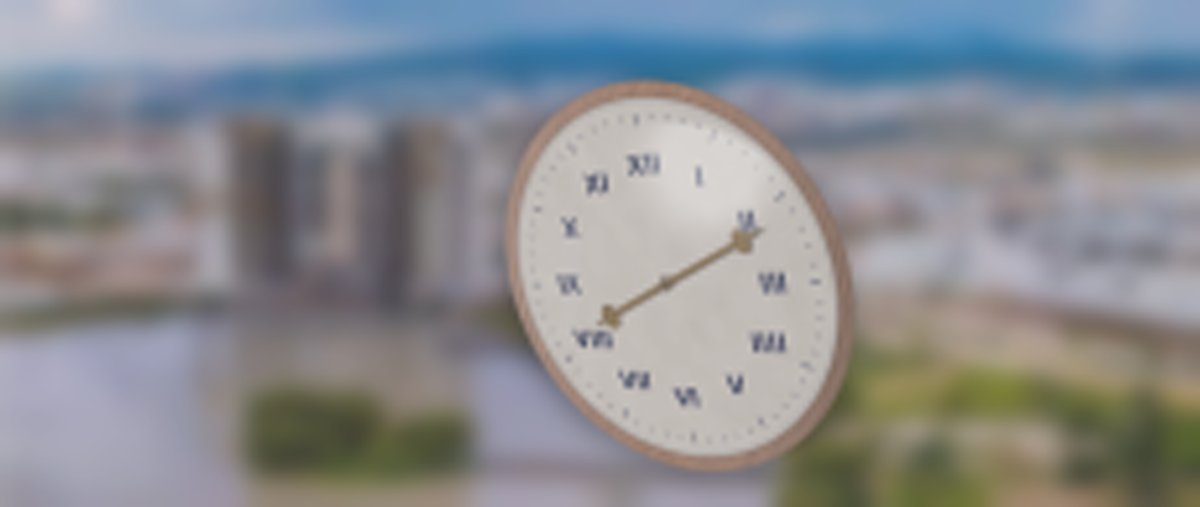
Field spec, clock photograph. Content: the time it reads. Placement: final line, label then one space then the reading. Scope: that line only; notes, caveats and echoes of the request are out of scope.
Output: 8:11
